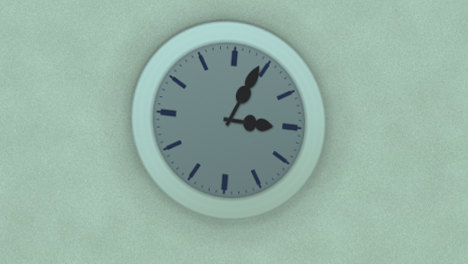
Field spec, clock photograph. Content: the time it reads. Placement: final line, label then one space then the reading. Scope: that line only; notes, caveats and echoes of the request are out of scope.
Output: 3:04
